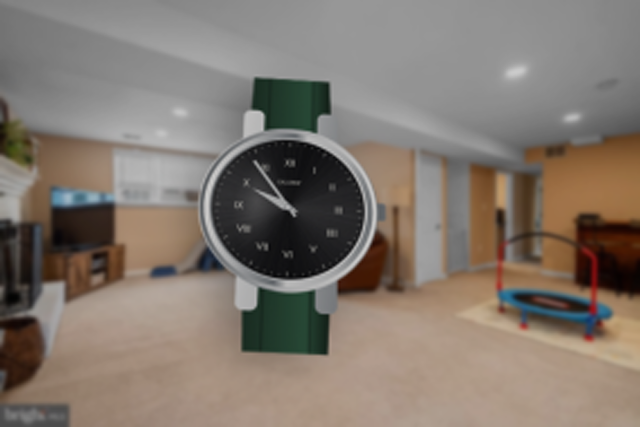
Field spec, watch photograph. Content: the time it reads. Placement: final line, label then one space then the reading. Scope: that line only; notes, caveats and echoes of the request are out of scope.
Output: 9:54
